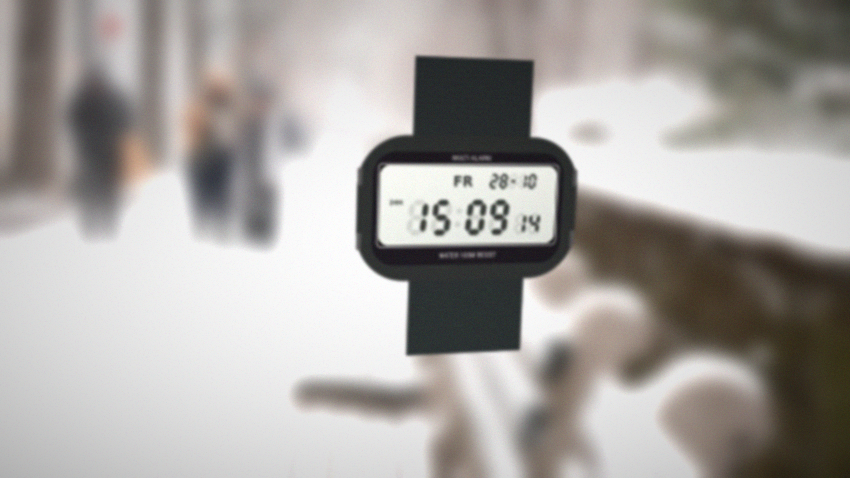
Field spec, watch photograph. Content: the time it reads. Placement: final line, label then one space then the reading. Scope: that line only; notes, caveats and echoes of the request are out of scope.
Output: 15:09:14
